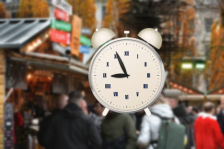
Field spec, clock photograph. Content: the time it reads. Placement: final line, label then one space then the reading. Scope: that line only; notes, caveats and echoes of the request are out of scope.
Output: 8:56
